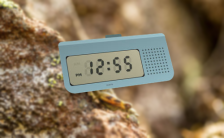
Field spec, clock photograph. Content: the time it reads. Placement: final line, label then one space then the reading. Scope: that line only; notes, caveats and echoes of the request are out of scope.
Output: 12:55
